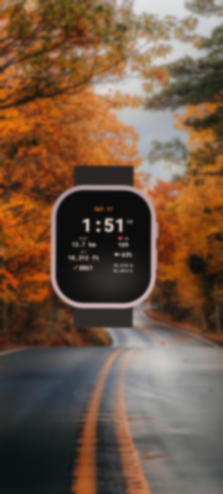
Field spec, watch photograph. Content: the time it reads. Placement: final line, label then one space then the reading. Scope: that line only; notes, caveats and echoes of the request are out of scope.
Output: 1:51
